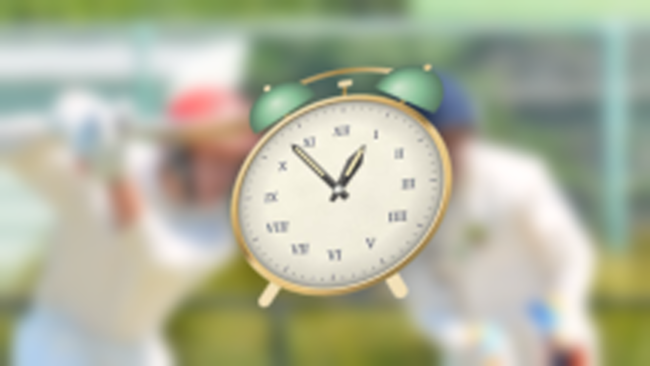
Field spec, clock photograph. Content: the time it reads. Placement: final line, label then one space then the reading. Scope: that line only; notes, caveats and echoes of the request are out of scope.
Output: 12:53
